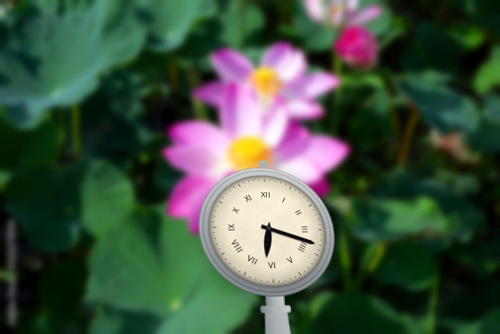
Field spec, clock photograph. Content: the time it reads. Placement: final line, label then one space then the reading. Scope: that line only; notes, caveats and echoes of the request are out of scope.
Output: 6:18
